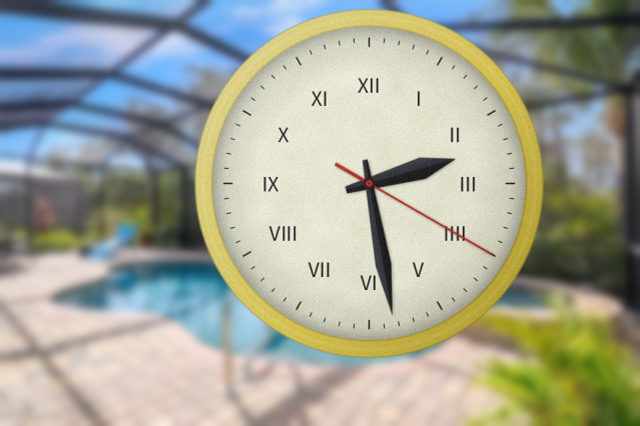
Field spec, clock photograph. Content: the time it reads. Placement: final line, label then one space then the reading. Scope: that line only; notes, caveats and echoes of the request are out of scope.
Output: 2:28:20
